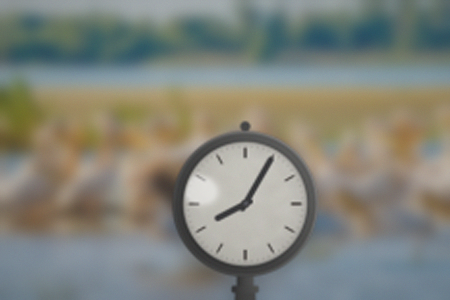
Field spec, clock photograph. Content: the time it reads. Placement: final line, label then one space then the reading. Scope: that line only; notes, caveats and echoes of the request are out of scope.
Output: 8:05
